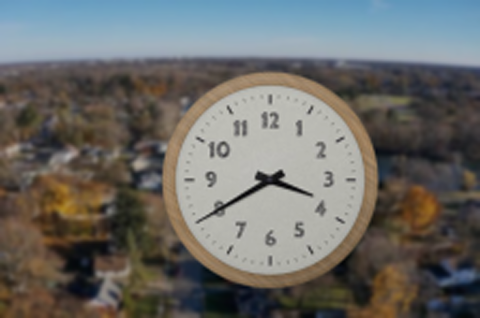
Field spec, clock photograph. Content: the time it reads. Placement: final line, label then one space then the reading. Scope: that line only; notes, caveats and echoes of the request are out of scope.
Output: 3:40
